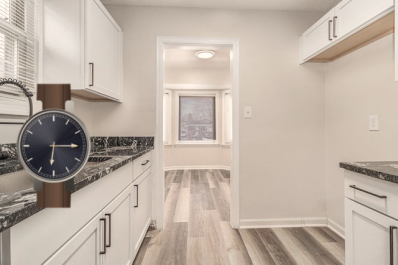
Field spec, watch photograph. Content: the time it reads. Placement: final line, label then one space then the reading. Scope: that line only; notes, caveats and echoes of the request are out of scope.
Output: 6:15
